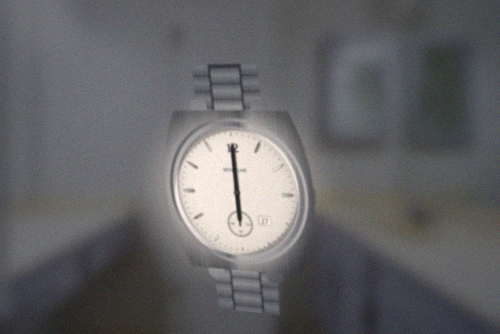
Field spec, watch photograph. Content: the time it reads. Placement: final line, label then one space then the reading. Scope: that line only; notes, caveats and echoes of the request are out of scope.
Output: 6:00
